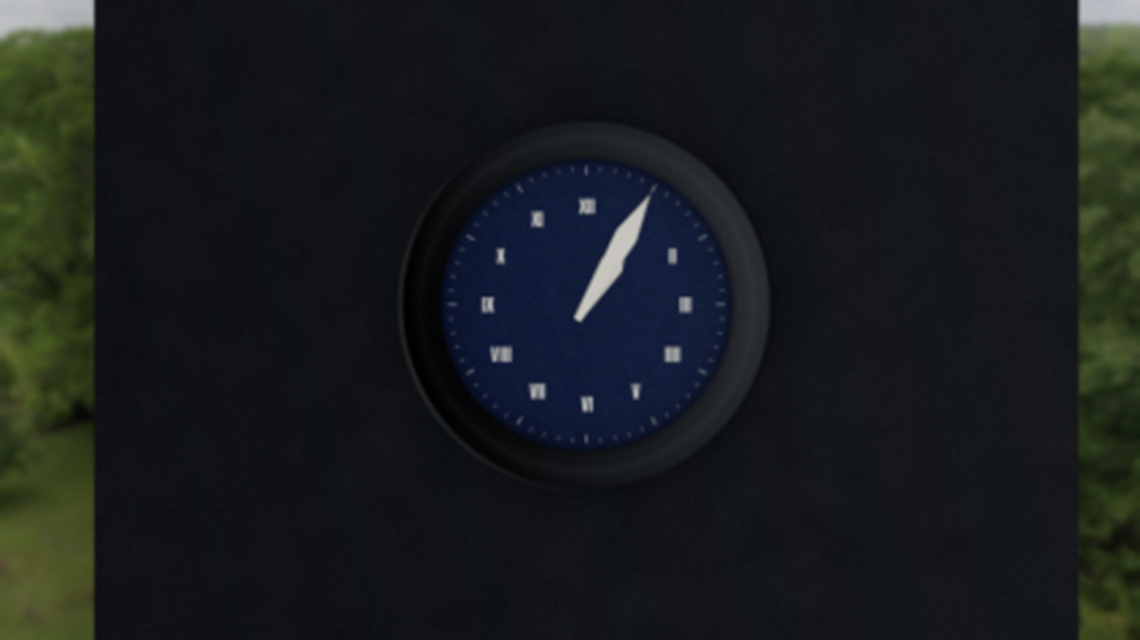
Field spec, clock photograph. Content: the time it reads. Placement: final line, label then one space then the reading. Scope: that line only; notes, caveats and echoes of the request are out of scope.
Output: 1:05
